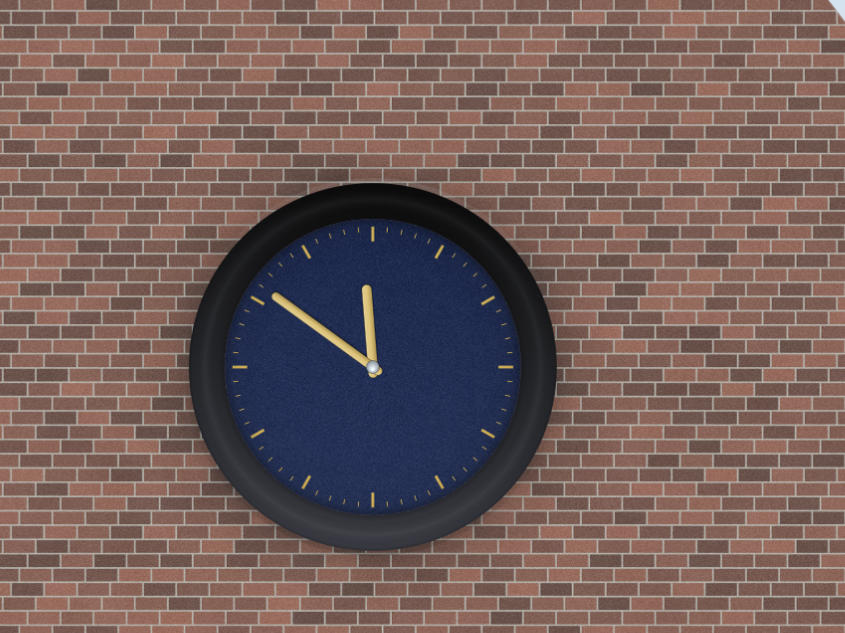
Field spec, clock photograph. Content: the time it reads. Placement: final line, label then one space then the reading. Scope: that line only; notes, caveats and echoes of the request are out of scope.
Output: 11:51
